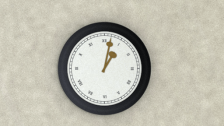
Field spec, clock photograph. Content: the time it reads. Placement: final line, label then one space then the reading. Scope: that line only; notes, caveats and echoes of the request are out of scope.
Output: 1:02
